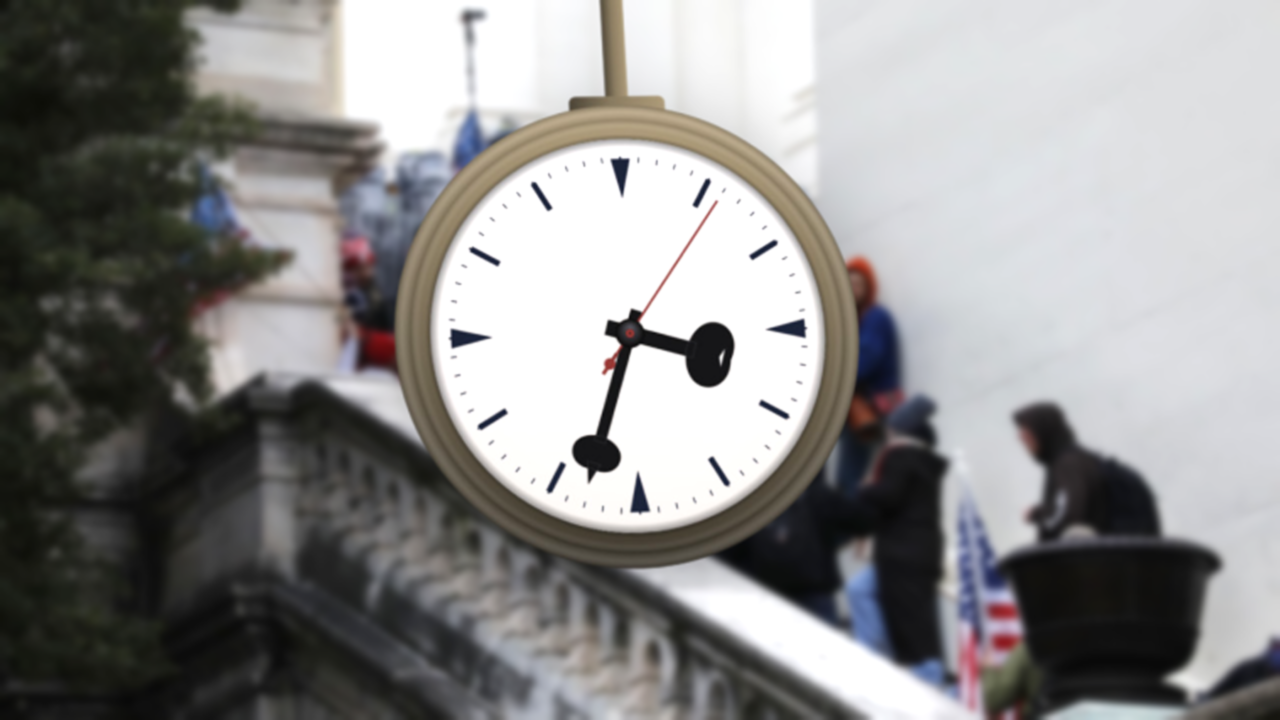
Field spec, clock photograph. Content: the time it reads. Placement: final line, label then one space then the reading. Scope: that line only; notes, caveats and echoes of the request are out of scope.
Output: 3:33:06
